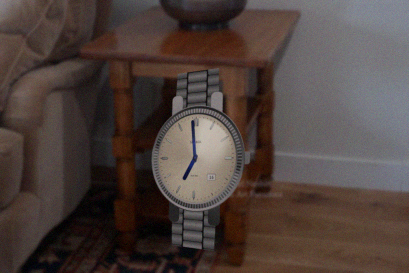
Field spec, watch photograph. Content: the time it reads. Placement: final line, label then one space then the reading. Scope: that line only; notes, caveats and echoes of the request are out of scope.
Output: 6:59
